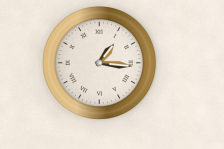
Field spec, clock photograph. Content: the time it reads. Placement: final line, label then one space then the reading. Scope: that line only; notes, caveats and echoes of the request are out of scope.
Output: 1:16
